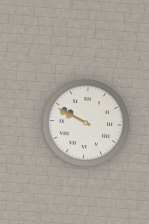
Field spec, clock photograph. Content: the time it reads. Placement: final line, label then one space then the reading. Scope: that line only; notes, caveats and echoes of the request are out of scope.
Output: 9:49
